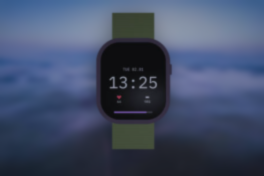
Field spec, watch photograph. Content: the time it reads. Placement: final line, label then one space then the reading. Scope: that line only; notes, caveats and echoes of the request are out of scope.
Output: 13:25
